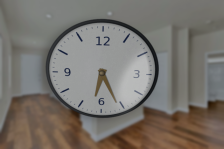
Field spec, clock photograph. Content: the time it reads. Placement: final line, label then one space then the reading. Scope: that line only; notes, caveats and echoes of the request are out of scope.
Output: 6:26
